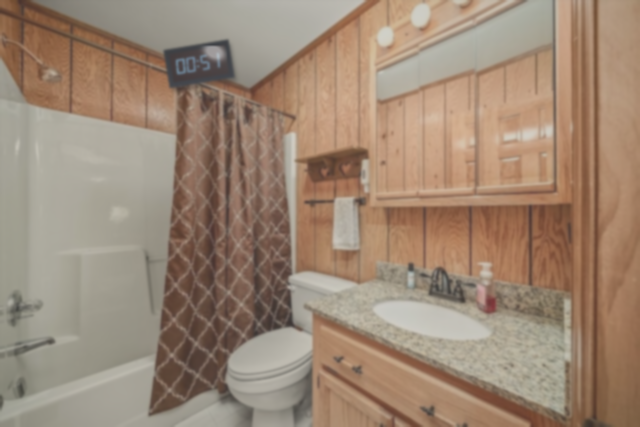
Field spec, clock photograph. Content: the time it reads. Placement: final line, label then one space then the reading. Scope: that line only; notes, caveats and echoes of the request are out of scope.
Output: 0:51
